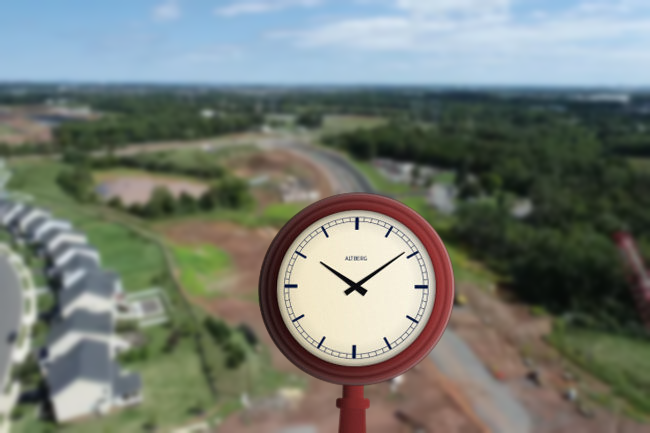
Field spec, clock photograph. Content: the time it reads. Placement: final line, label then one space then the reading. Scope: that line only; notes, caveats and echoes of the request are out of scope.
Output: 10:09
